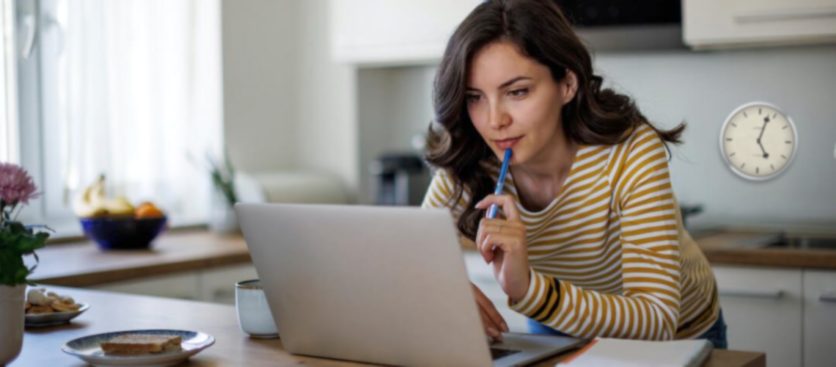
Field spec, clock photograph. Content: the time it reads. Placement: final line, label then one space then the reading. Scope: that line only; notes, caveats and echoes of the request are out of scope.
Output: 5:03
